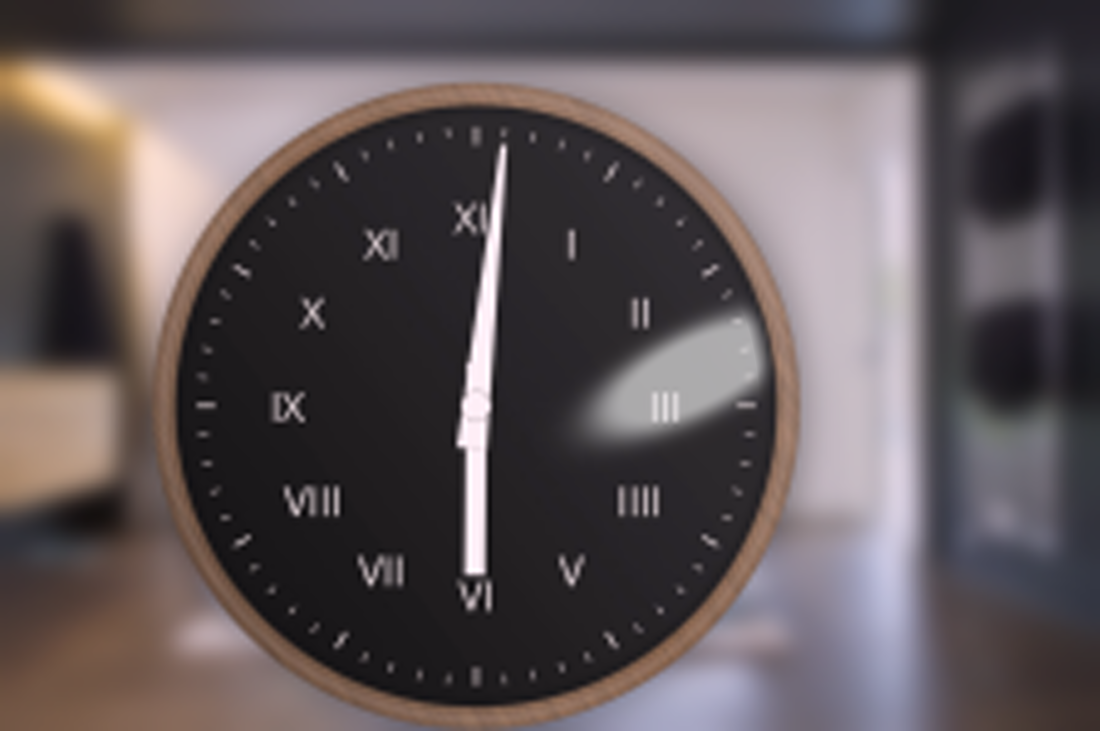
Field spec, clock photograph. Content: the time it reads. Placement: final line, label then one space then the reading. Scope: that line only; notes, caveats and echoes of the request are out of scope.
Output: 6:01
